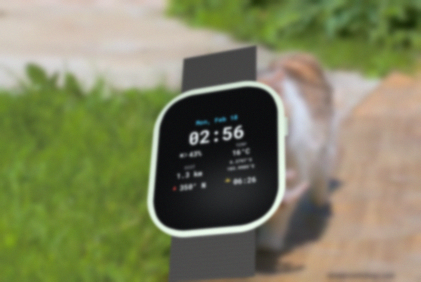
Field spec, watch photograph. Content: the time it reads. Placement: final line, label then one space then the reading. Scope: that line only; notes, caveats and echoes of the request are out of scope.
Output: 2:56
